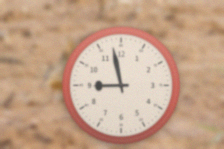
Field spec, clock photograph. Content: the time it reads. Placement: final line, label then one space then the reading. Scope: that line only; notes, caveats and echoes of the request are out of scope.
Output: 8:58
